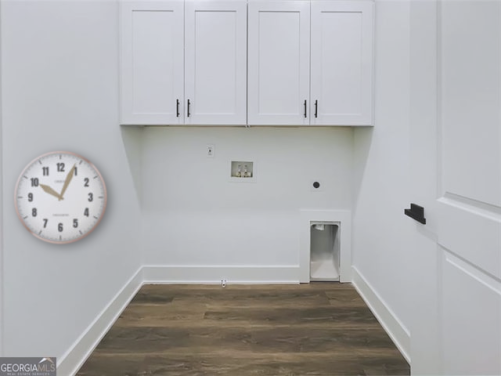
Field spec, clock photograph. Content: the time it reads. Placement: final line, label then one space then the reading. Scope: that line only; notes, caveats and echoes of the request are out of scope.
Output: 10:04
